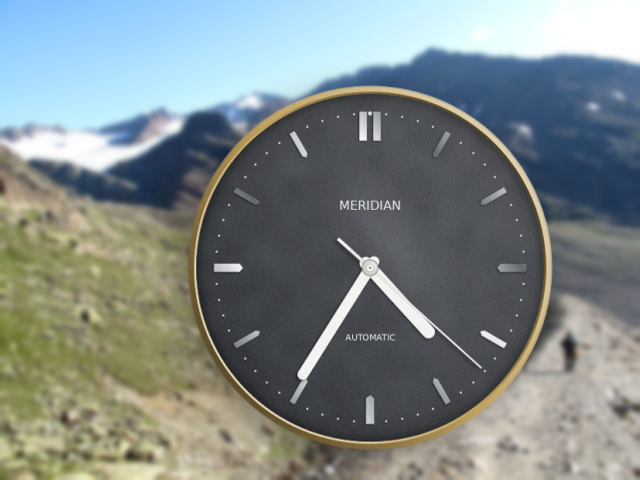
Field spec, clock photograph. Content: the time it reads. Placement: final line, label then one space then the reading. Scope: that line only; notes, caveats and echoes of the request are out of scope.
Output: 4:35:22
